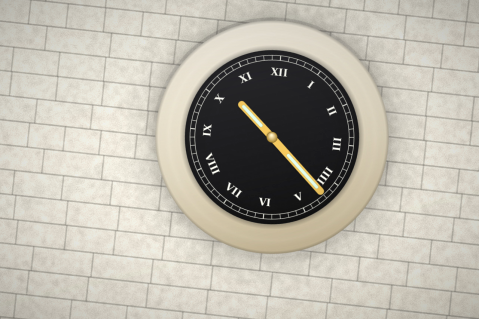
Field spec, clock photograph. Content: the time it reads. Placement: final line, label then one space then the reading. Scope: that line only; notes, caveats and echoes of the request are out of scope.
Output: 10:22
